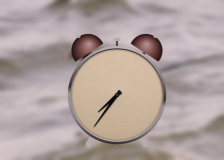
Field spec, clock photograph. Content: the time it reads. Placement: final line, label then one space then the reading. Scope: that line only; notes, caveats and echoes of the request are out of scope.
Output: 7:36
